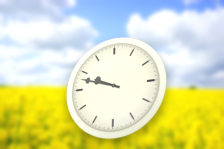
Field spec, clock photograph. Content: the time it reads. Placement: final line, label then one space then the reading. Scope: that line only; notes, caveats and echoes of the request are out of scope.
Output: 9:48
